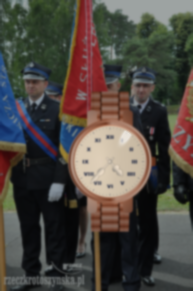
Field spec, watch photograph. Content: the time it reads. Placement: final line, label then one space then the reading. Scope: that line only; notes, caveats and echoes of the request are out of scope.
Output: 4:37
